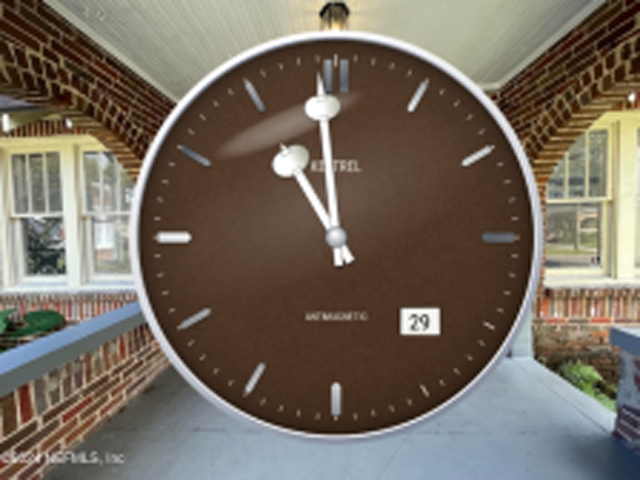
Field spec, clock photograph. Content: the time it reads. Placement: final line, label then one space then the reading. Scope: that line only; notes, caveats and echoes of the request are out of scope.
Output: 10:59
